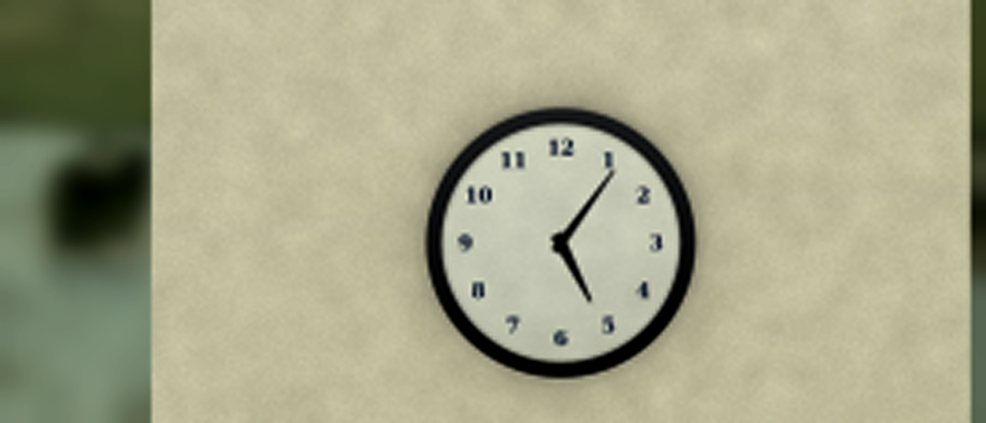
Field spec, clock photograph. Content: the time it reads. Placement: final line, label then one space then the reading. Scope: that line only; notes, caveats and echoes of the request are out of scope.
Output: 5:06
